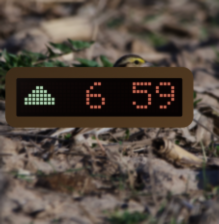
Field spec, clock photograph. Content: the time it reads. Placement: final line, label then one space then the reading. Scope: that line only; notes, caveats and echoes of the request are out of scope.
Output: 6:59
